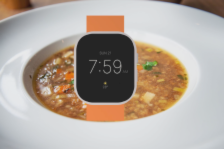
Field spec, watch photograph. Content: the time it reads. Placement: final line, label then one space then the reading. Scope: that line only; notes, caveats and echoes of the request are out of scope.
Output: 7:59
